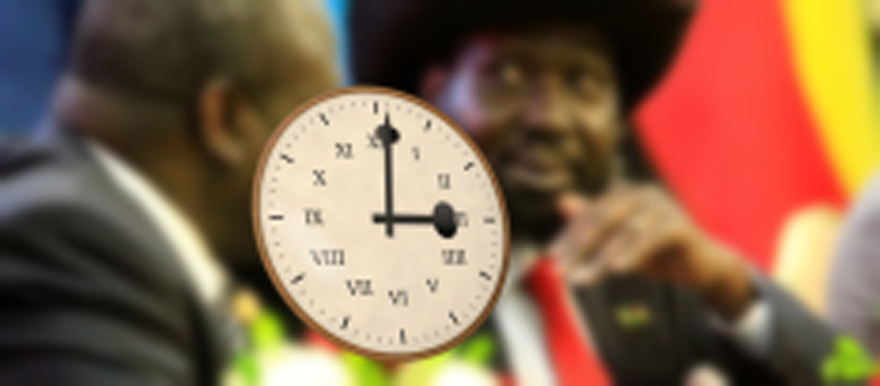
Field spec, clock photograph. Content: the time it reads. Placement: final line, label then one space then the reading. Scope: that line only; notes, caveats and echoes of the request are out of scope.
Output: 3:01
